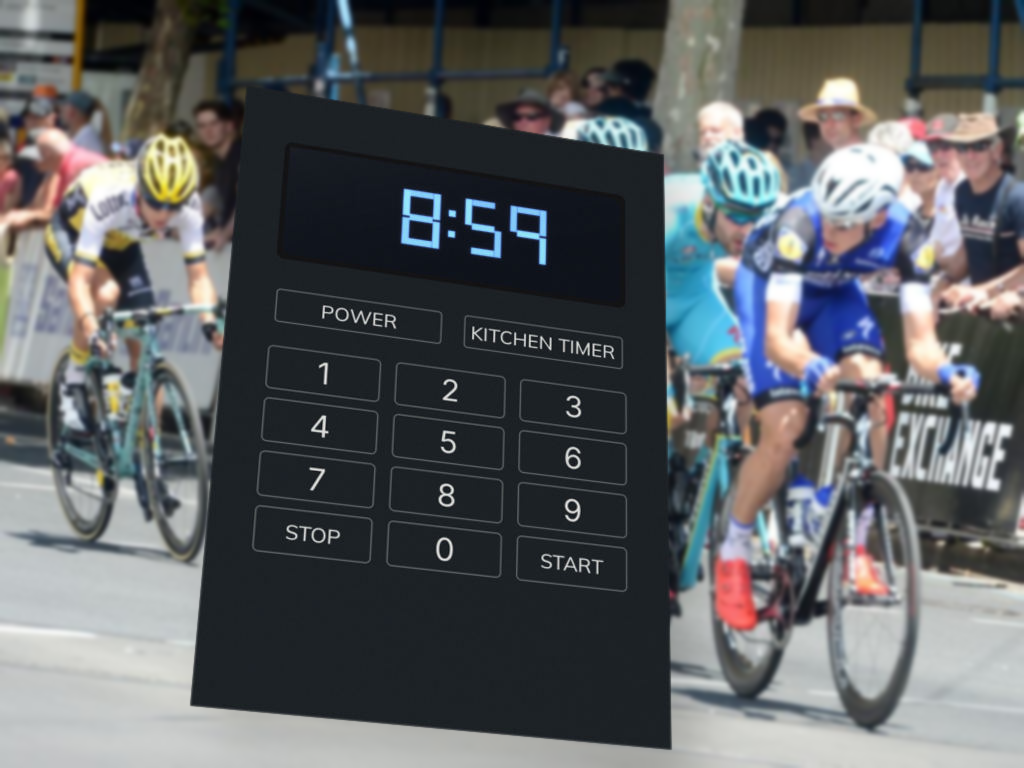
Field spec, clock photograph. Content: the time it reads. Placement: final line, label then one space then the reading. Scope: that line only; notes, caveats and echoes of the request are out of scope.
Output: 8:59
